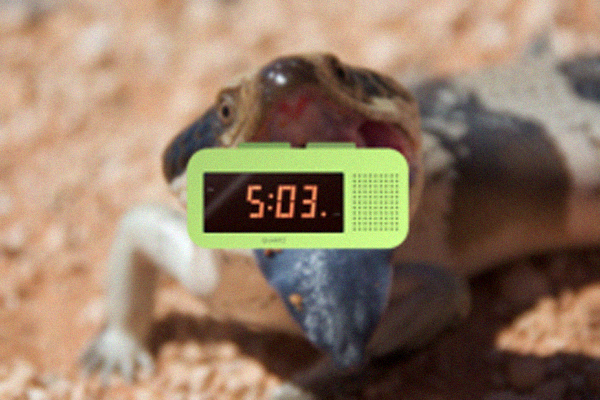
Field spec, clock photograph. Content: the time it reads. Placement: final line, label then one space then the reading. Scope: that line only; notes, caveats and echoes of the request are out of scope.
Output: 5:03
